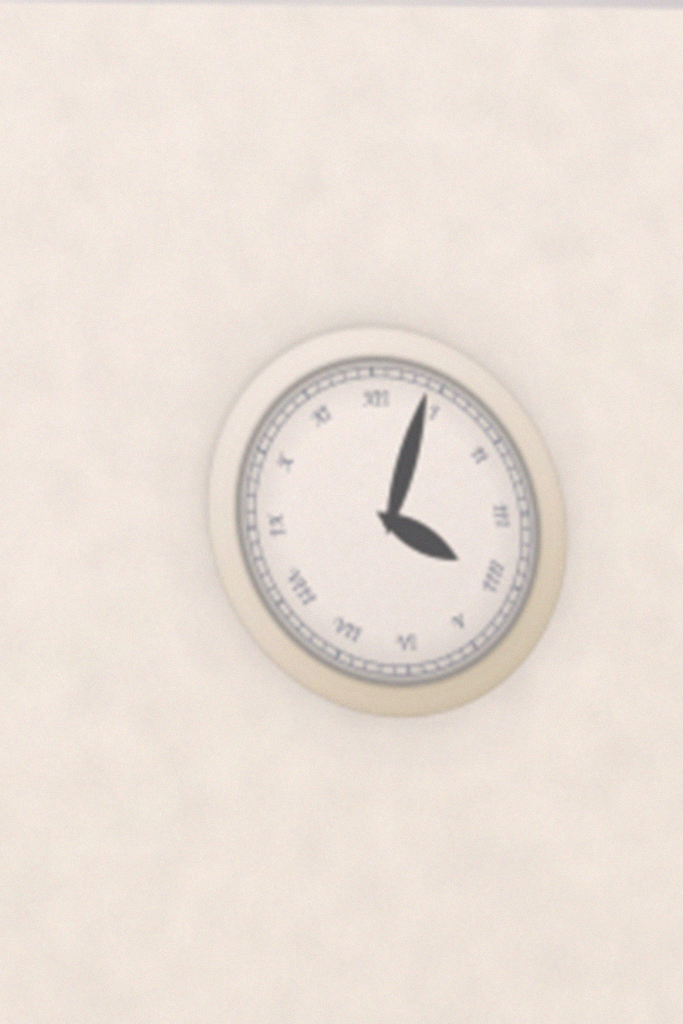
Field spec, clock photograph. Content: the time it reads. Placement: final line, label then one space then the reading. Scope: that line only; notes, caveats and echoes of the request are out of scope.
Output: 4:04
